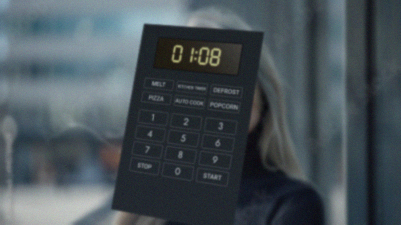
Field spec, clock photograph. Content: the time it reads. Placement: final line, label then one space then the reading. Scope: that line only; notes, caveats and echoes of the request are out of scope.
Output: 1:08
